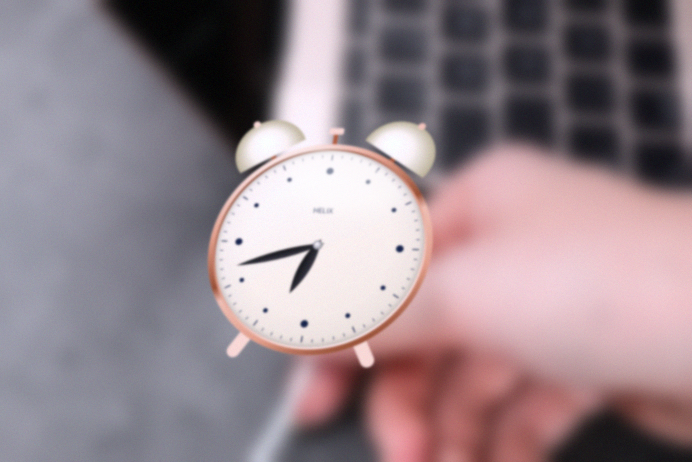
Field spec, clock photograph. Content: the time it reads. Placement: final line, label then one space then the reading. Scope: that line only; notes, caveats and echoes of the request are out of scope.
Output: 6:42
